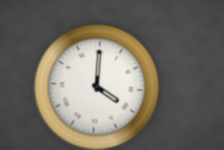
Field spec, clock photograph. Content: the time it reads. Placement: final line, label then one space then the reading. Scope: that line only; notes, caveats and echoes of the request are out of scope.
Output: 4:00
